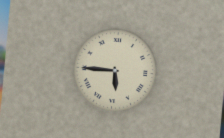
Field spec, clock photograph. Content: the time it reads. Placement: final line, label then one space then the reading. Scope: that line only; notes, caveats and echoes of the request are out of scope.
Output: 5:45
